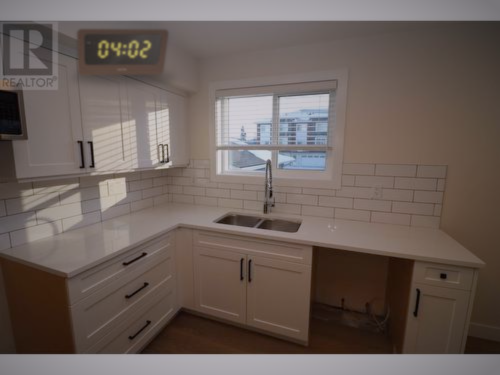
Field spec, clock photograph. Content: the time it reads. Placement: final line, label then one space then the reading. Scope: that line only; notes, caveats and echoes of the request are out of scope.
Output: 4:02
